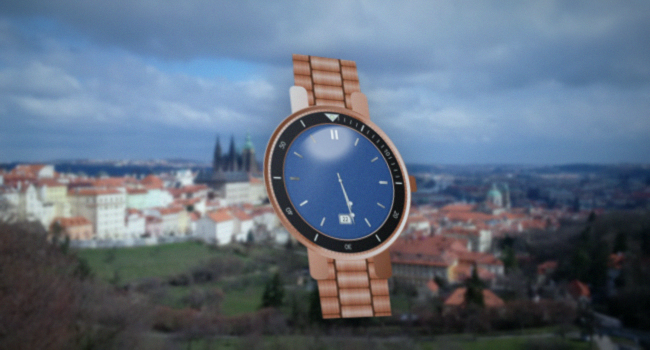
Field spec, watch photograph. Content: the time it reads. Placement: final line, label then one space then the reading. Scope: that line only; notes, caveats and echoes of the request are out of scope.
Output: 5:28
